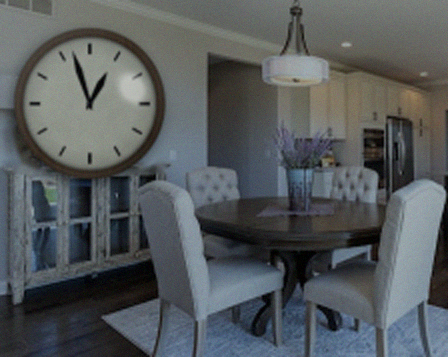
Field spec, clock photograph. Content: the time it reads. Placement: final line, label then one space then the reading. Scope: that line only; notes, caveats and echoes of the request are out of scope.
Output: 12:57
